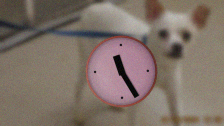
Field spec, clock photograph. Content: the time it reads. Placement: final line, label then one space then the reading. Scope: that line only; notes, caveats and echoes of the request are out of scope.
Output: 11:25
